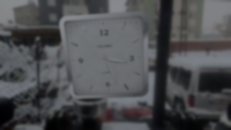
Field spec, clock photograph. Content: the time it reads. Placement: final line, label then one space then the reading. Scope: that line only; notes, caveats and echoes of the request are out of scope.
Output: 3:27
